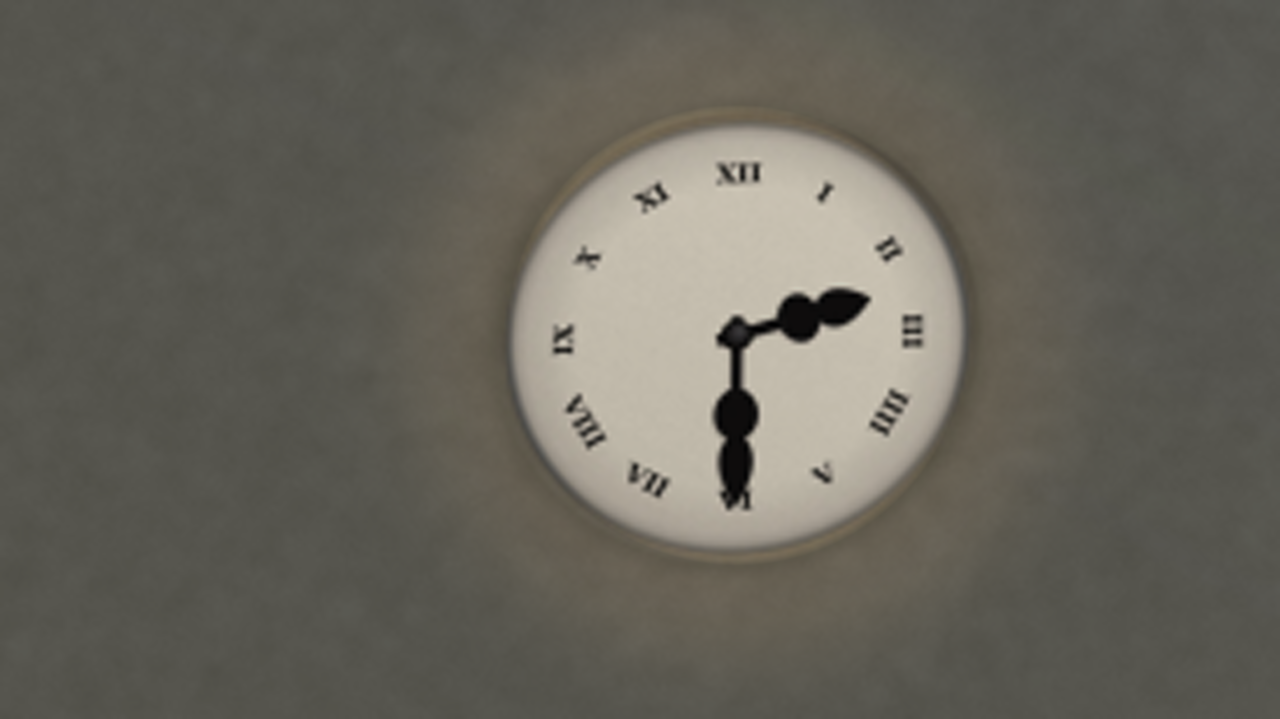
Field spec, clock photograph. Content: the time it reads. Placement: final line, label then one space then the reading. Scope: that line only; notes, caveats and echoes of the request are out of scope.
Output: 2:30
